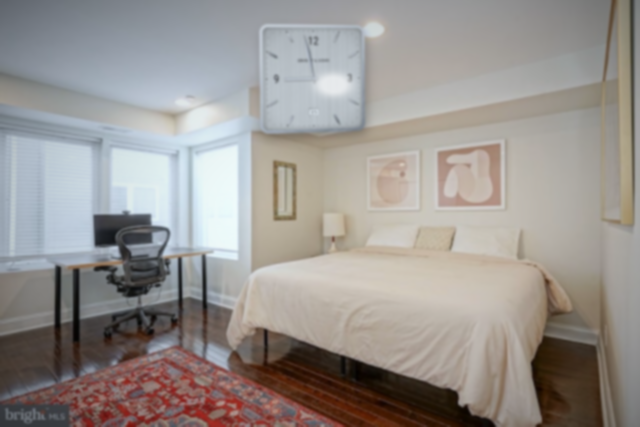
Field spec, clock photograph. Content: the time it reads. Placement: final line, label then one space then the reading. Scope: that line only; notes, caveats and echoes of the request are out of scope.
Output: 8:58
